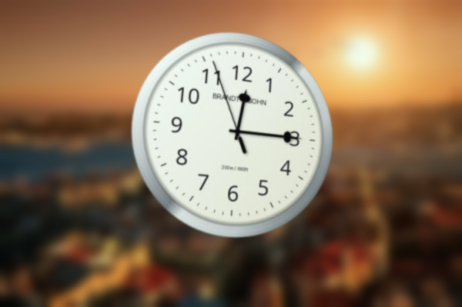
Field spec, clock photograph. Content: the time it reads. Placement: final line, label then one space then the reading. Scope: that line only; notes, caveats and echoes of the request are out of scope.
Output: 12:14:56
